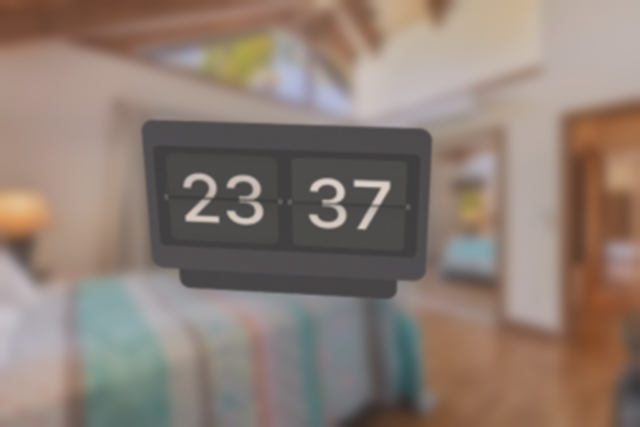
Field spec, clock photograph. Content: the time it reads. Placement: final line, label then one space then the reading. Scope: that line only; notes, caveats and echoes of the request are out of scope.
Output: 23:37
